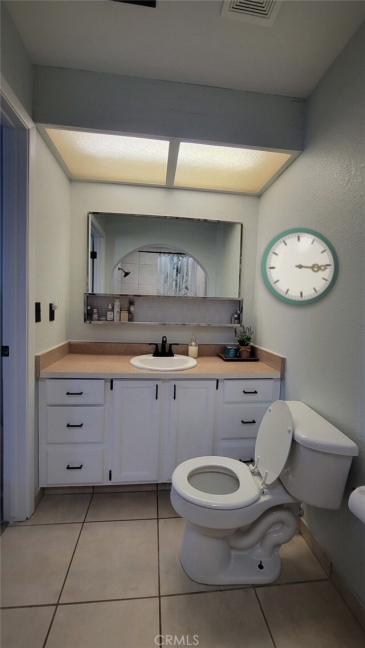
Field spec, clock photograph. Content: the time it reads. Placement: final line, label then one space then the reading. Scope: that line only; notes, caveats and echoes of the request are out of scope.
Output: 3:16
